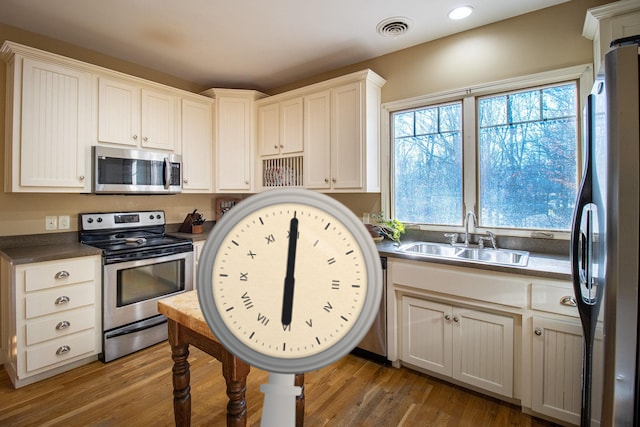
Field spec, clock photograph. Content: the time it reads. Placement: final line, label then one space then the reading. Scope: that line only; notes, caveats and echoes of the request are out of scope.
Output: 6:00
